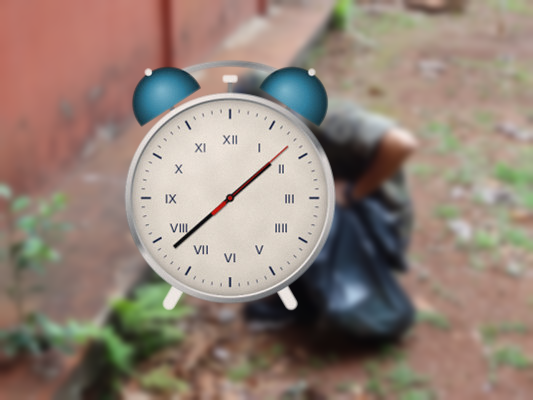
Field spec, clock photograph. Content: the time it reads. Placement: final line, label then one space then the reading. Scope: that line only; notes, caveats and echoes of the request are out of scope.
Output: 1:38:08
